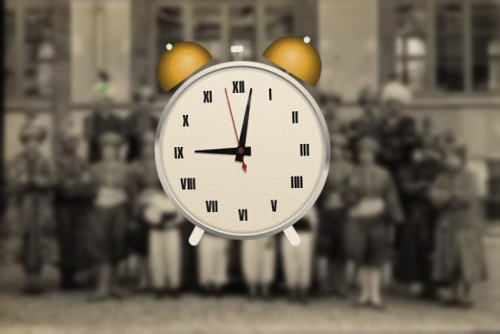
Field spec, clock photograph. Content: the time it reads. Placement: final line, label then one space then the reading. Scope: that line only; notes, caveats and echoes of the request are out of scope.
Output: 9:01:58
